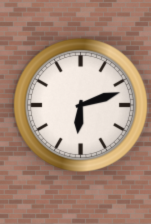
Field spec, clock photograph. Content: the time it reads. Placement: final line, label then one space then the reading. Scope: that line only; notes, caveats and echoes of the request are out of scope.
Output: 6:12
